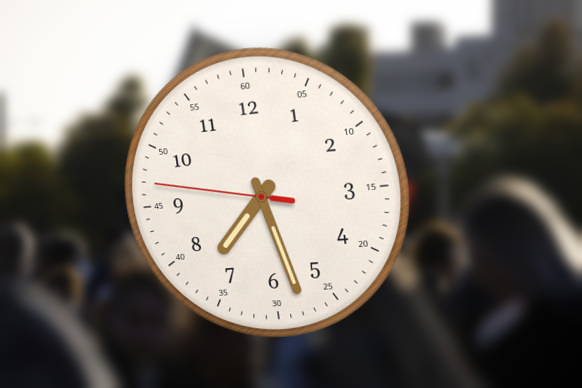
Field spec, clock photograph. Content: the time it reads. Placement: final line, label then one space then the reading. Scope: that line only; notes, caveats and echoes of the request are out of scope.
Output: 7:27:47
